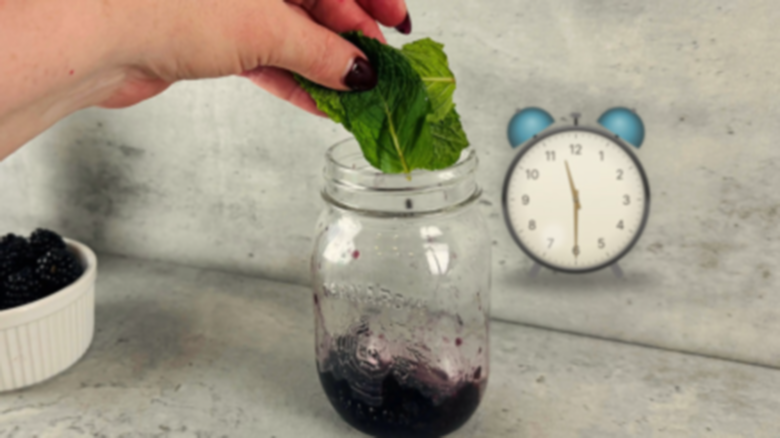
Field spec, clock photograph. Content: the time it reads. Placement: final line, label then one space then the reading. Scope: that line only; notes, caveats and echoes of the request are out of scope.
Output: 11:30
